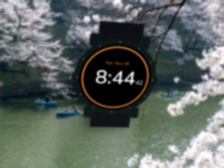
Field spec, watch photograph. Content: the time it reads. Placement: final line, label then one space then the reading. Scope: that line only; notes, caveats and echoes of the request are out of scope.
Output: 8:44
